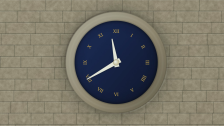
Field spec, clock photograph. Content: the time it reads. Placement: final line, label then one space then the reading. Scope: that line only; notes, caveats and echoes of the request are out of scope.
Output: 11:40
